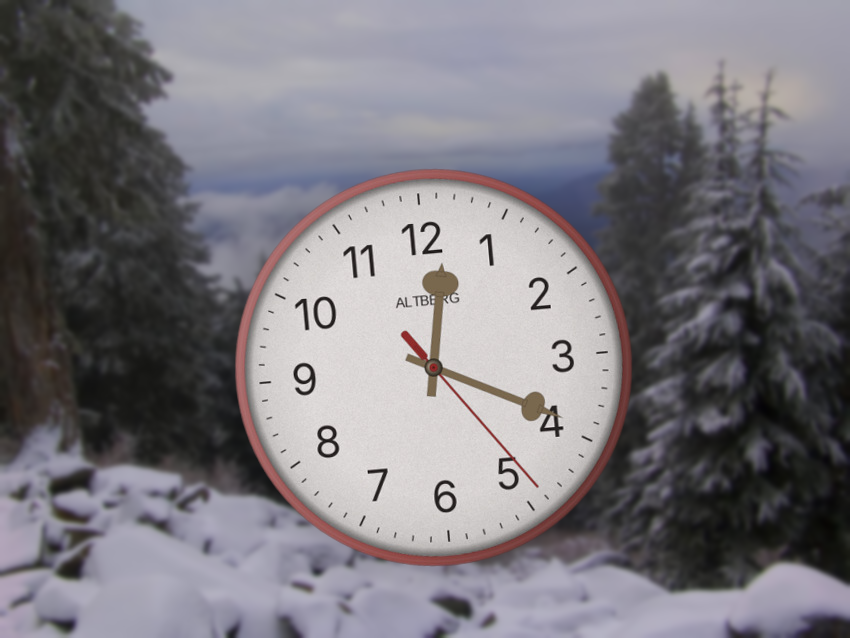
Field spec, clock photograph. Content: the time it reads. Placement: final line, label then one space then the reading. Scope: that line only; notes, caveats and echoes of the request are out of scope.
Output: 12:19:24
